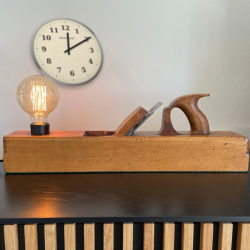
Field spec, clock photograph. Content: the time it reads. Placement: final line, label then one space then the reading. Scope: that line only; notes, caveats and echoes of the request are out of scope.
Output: 12:10
